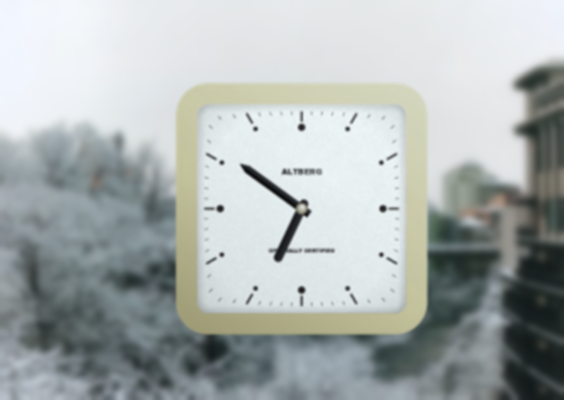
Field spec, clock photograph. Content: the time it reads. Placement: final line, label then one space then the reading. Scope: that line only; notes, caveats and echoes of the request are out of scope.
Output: 6:51
